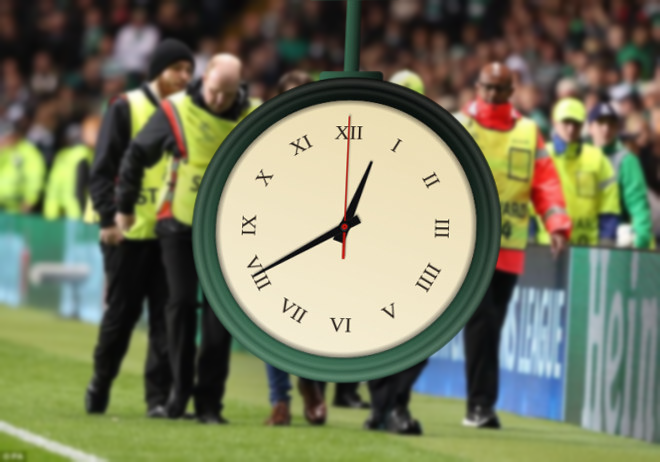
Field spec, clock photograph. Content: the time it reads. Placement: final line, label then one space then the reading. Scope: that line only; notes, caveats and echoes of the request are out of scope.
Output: 12:40:00
